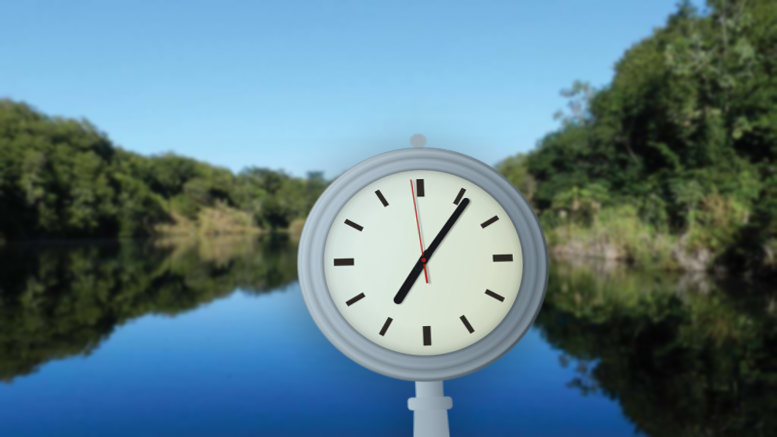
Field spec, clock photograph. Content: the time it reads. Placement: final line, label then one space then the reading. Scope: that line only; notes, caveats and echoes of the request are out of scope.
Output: 7:05:59
